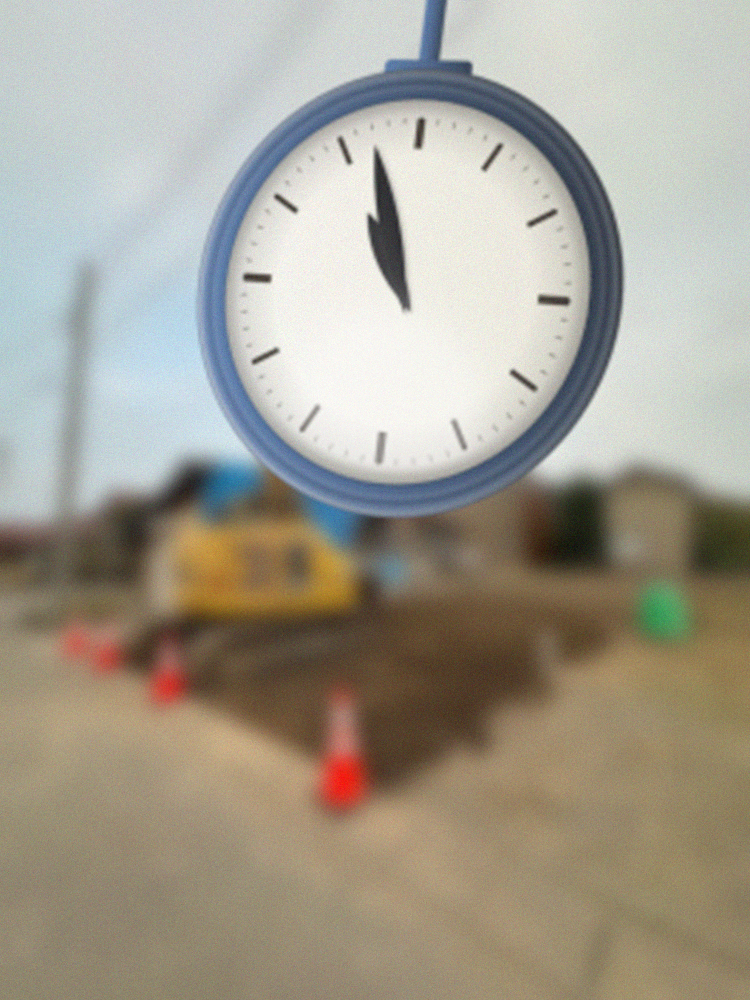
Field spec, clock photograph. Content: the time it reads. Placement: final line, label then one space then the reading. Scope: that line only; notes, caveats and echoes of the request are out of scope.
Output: 10:57
